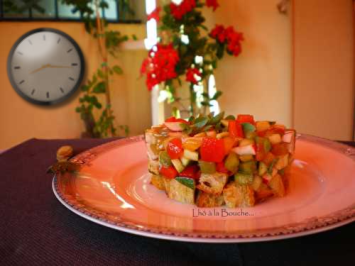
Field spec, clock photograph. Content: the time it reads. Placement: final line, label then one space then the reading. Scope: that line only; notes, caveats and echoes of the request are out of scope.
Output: 8:16
